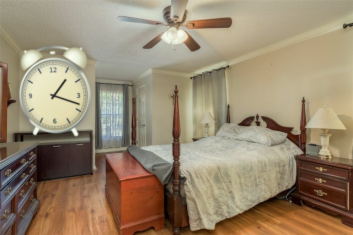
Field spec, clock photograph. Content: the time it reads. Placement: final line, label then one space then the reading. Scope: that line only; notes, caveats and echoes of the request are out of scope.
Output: 1:18
